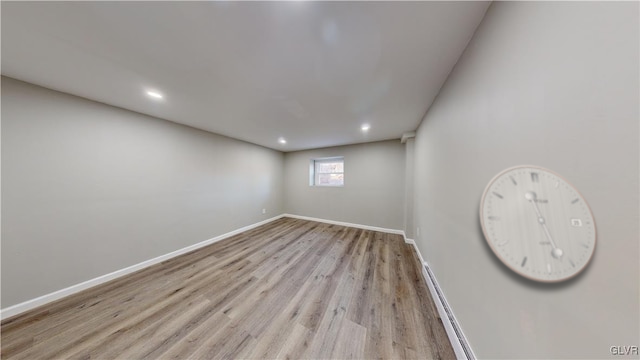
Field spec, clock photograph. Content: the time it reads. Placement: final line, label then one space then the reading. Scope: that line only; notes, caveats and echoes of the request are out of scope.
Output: 11:27
